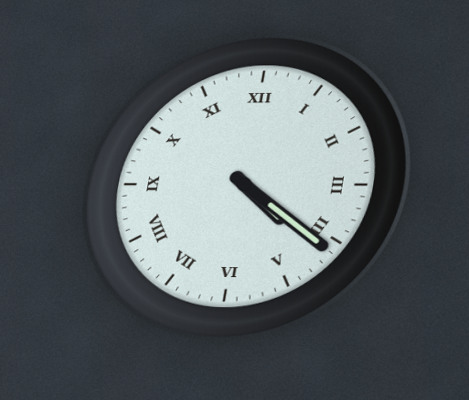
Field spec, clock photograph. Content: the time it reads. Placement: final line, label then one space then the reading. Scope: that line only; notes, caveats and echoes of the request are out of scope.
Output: 4:21
